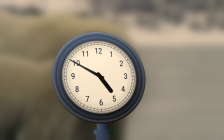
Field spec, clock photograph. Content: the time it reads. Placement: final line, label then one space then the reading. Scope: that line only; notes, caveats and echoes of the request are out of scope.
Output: 4:50
